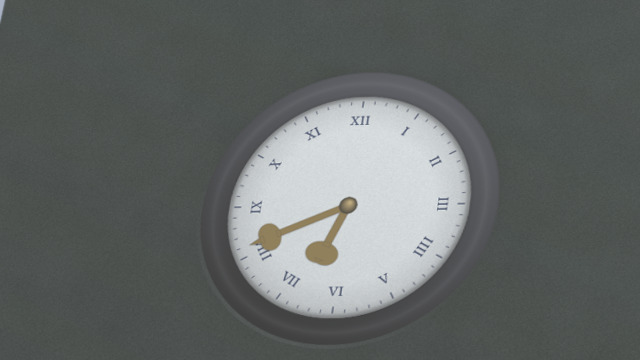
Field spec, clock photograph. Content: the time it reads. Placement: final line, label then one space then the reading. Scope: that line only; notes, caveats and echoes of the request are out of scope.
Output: 6:41
